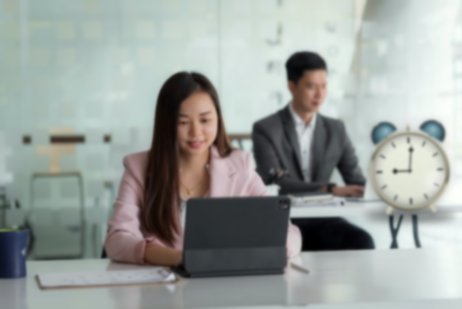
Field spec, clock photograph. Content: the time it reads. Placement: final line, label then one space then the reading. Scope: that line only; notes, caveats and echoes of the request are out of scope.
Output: 9:01
